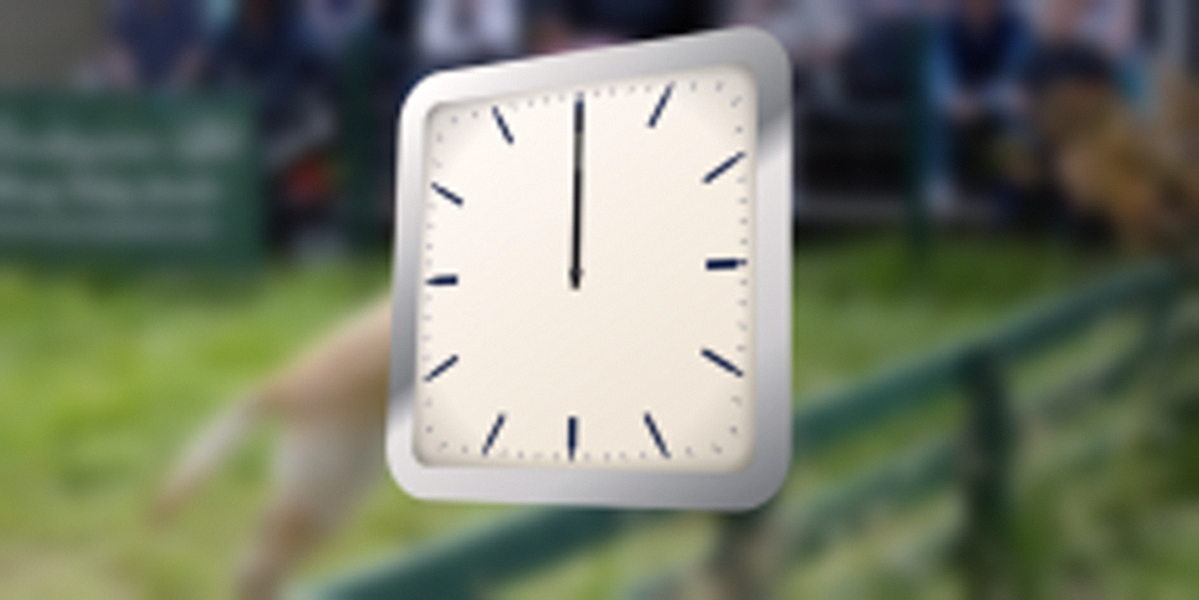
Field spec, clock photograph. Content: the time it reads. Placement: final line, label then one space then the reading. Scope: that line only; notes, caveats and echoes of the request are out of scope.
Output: 12:00
